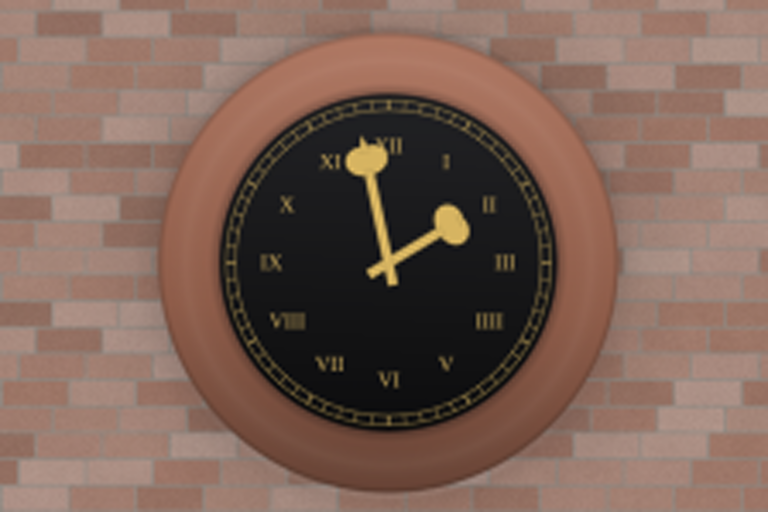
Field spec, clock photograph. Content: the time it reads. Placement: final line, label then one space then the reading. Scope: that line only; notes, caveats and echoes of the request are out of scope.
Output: 1:58
